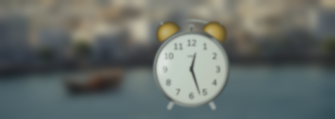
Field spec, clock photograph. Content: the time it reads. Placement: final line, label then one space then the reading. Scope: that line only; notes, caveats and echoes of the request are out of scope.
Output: 12:27
